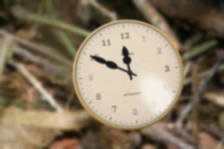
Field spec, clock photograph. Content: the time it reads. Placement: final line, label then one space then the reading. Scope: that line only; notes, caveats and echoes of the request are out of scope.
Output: 11:50
